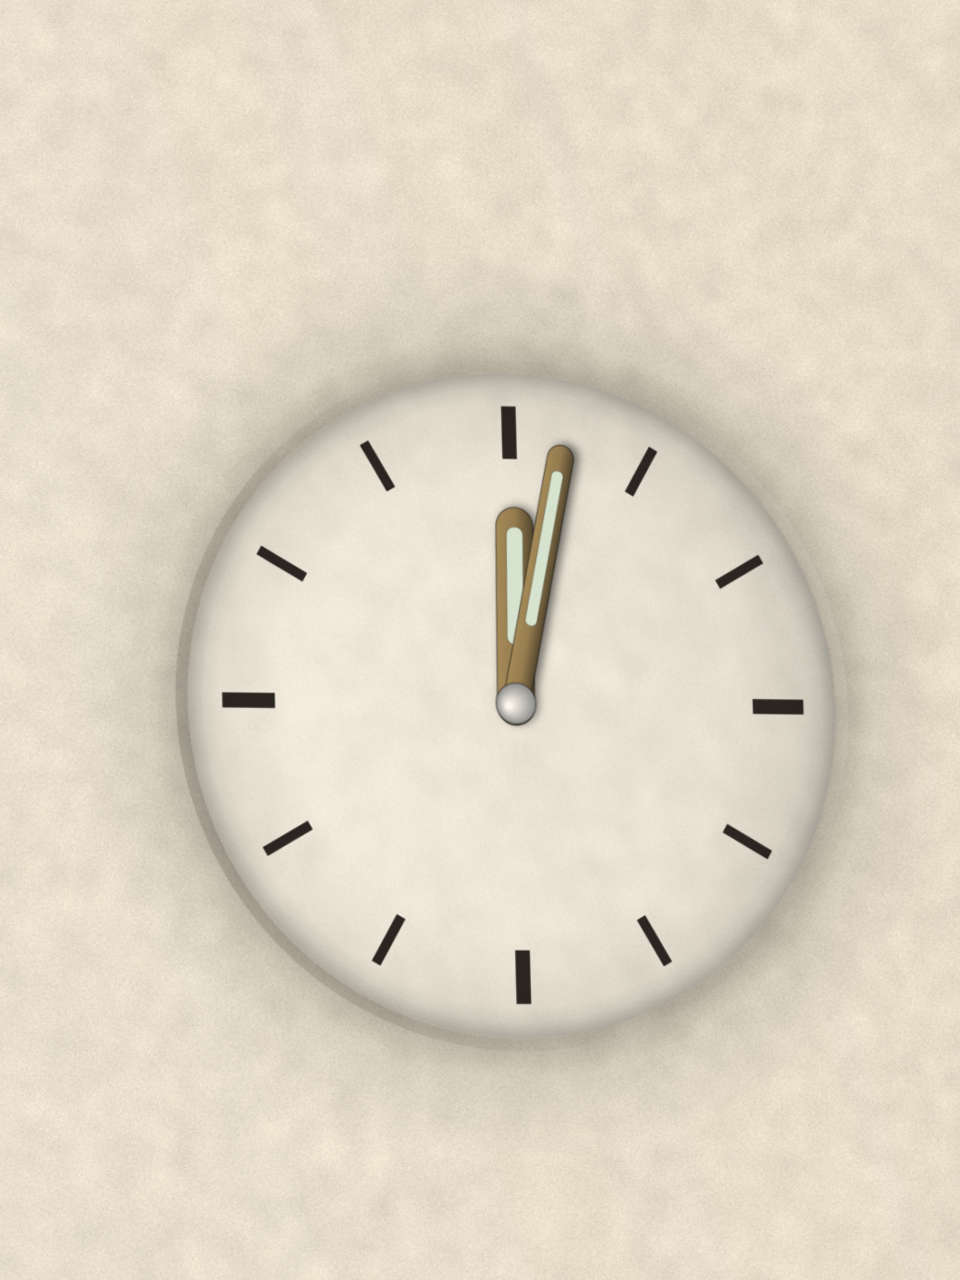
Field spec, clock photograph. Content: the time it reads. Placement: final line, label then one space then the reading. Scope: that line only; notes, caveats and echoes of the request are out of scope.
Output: 12:02
